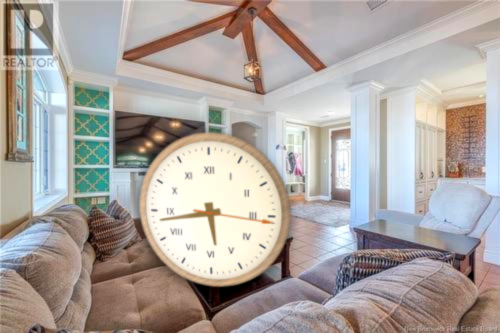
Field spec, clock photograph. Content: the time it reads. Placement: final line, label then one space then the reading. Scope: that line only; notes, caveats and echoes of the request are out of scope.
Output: 5:43:16
